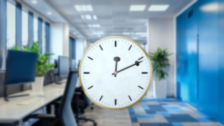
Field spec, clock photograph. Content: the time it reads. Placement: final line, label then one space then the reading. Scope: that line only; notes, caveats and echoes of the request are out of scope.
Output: 12:11
